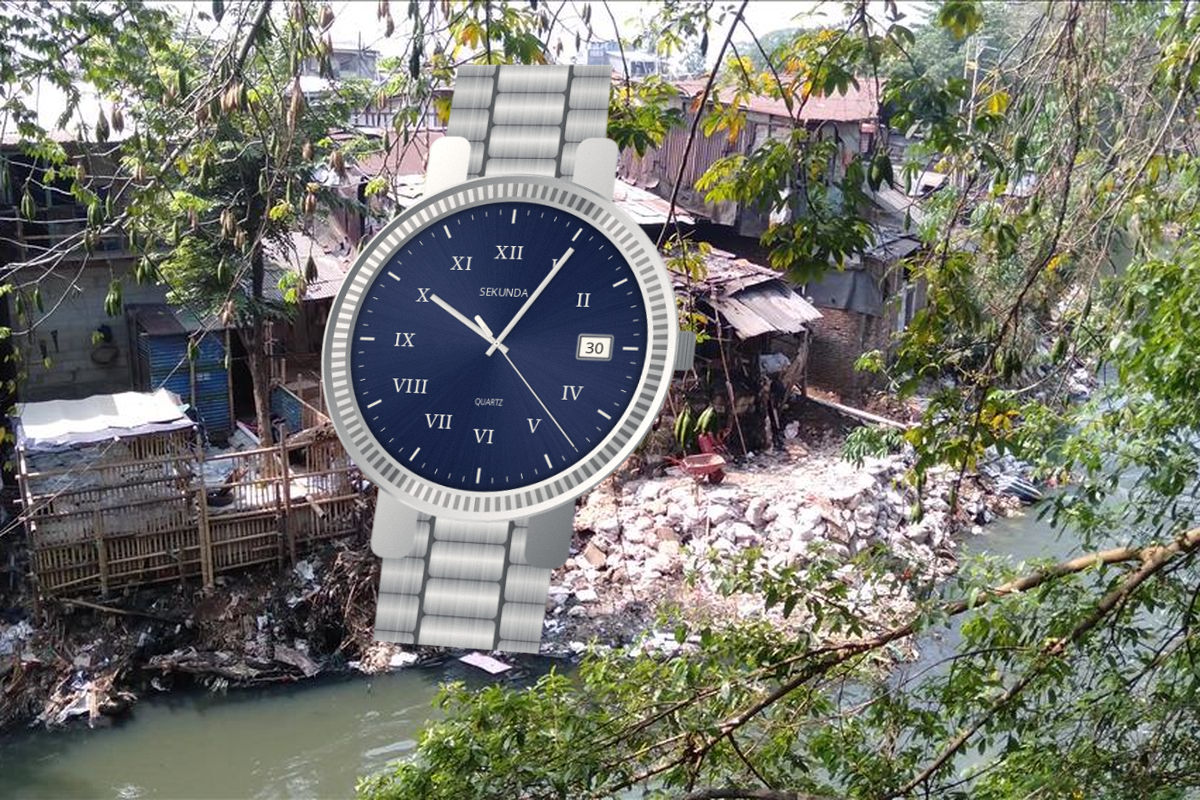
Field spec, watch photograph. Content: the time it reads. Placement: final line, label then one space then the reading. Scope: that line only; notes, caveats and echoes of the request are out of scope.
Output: 10:05:23
